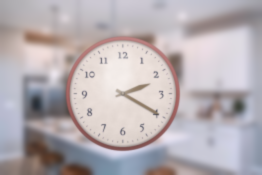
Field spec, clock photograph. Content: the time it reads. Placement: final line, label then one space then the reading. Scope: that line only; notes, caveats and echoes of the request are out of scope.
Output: 2:20
